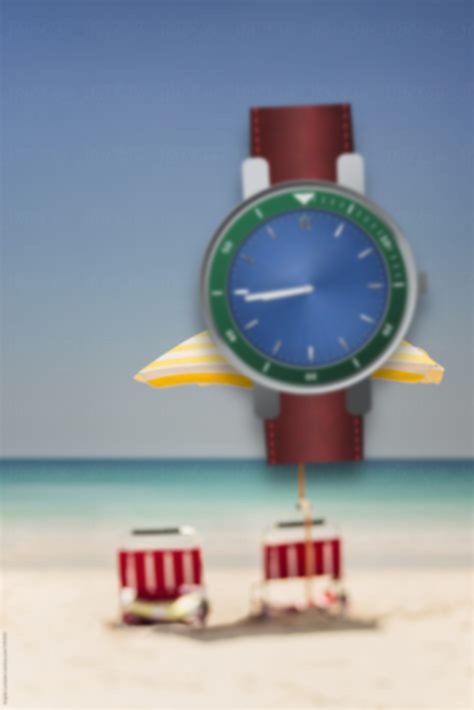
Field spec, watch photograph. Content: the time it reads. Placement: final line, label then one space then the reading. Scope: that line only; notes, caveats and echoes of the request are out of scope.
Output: 8:44
